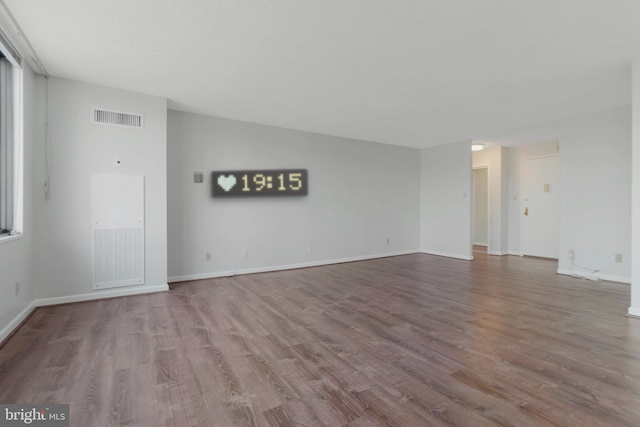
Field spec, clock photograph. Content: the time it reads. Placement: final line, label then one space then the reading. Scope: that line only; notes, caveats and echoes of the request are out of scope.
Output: 19:15
